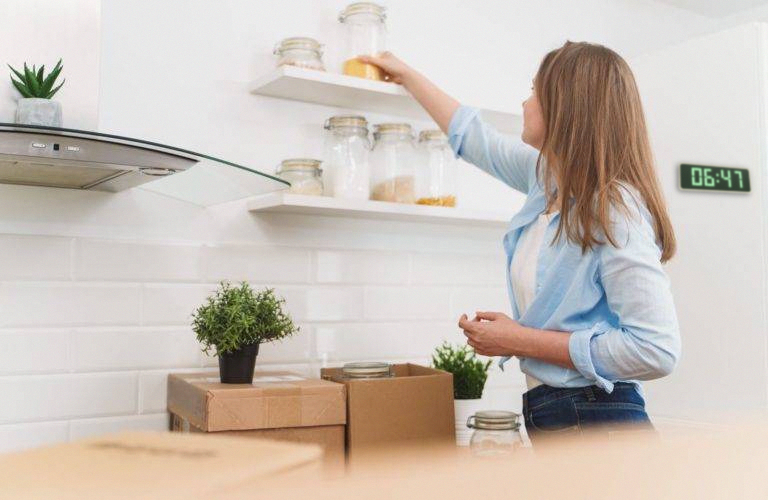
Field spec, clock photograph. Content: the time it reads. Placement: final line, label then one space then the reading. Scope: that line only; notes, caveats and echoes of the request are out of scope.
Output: 6:47
